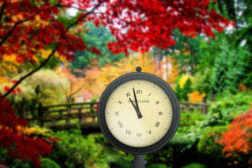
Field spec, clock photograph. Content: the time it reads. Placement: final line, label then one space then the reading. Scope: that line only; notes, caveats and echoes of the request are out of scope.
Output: 10:58
